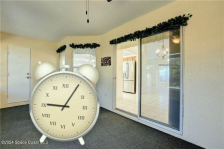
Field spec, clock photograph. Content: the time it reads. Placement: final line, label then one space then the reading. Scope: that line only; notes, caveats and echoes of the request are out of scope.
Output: 9:05
